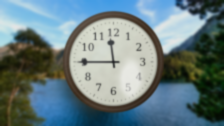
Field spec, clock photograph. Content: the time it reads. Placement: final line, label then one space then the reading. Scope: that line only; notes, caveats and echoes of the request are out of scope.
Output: 11:45
